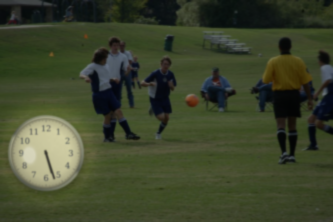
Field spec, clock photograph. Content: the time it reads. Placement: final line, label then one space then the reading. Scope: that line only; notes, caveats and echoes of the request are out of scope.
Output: 5:27
